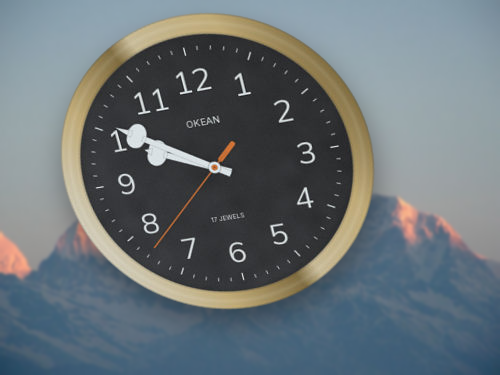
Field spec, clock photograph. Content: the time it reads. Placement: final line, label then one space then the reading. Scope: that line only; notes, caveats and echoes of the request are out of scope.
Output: 9:50:38
